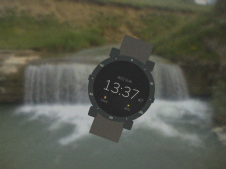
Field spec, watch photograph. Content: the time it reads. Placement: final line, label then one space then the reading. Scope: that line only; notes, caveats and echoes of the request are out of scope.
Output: 13:37
